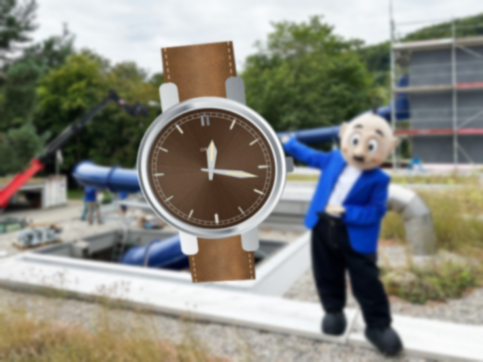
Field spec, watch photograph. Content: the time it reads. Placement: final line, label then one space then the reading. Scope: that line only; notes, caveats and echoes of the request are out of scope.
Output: 12:17
